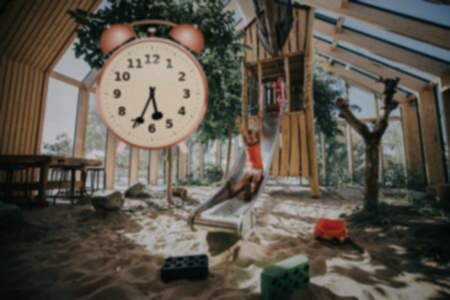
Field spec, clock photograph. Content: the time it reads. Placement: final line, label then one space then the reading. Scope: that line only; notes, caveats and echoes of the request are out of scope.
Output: 5:34
